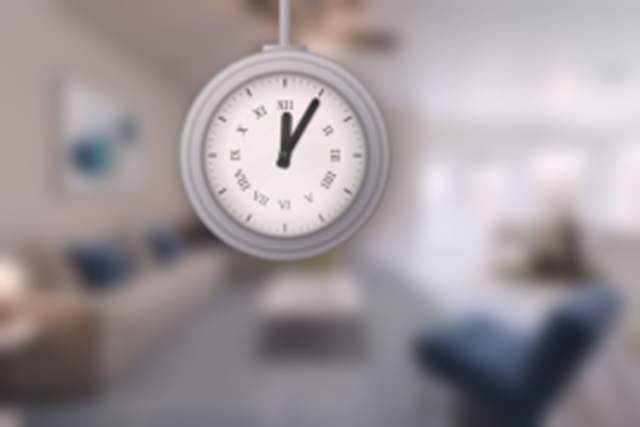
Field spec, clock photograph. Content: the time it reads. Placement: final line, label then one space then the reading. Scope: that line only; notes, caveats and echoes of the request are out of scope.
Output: 12:05
